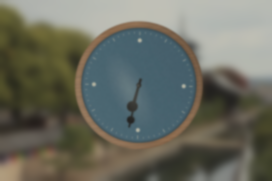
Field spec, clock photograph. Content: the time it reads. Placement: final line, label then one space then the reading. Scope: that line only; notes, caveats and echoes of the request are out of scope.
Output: 6:32
